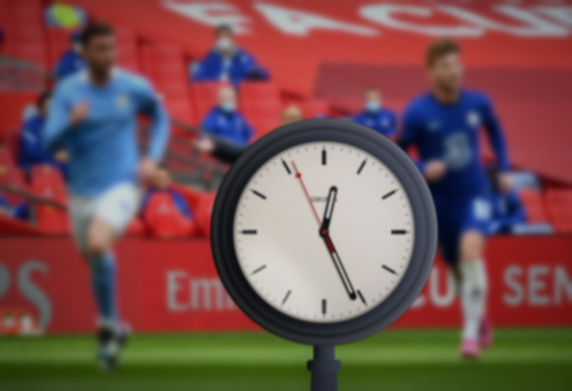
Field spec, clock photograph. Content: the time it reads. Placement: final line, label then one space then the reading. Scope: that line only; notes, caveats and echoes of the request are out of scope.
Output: 12:25:56
